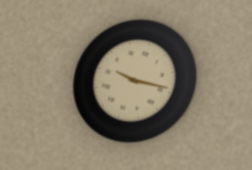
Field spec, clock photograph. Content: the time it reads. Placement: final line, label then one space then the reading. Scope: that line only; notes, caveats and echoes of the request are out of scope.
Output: 9:14
